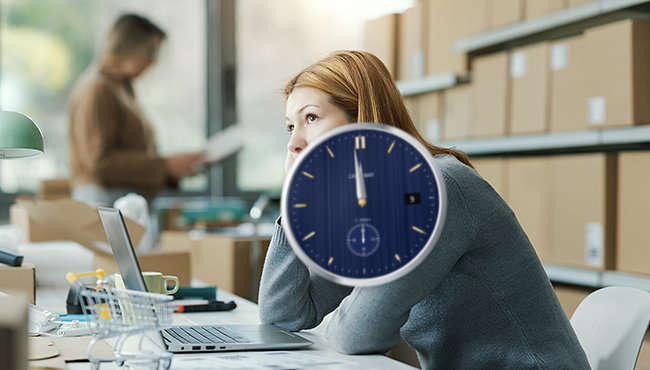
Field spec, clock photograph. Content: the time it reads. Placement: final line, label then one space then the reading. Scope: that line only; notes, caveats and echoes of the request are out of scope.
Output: 11:59
